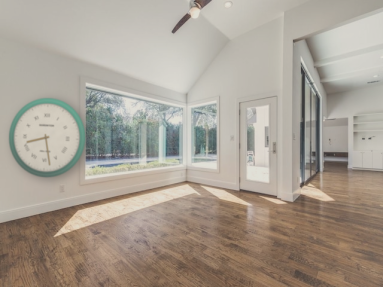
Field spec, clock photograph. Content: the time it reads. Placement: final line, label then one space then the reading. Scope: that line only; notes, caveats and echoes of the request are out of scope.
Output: 8:28
